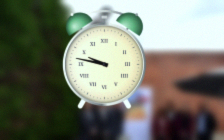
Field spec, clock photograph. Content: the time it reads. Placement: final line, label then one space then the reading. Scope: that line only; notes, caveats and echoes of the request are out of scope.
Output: 9:47
